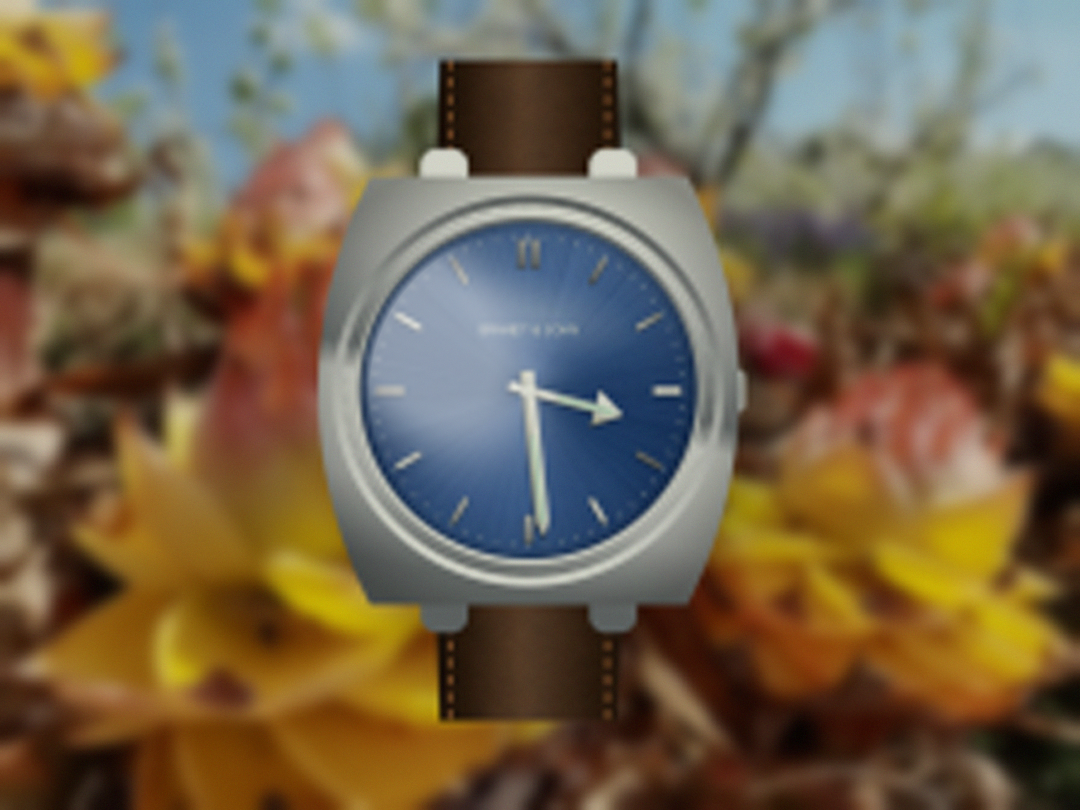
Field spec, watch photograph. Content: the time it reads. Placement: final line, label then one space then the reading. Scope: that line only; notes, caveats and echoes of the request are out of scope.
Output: 3:29
